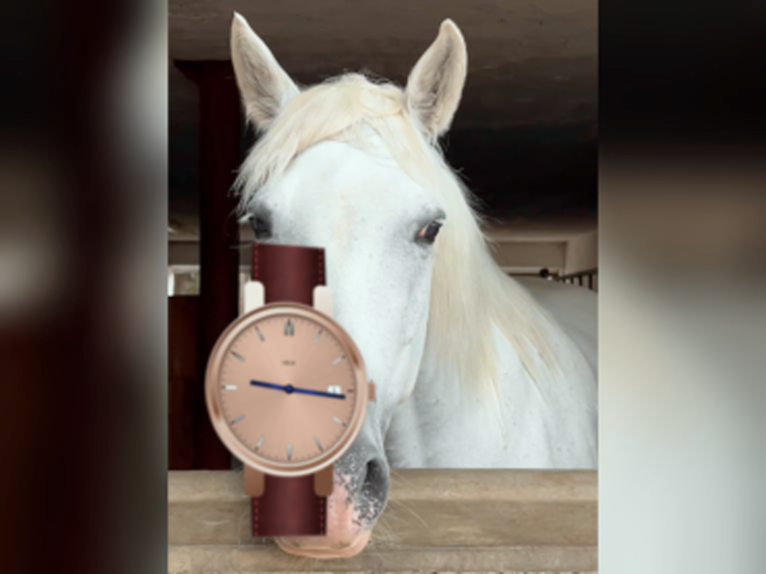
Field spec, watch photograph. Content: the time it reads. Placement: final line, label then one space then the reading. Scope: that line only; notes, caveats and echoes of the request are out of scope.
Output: 9:16
